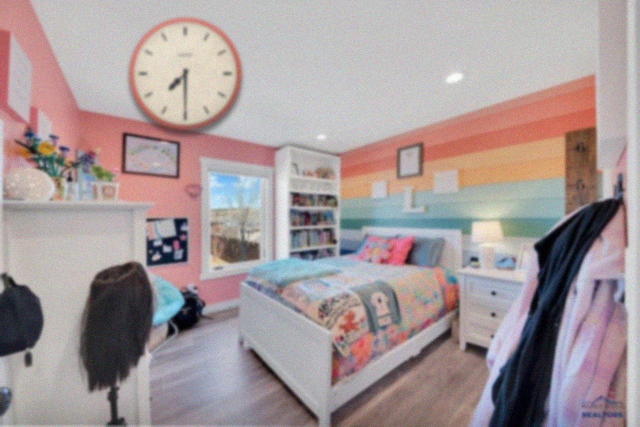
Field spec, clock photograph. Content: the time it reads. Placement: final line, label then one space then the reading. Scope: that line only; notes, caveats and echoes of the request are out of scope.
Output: 7:30
